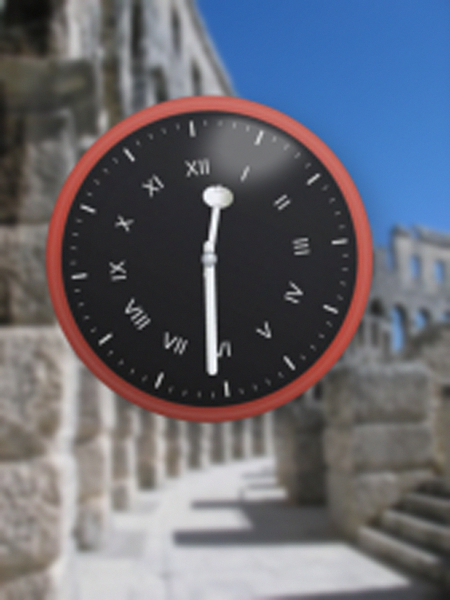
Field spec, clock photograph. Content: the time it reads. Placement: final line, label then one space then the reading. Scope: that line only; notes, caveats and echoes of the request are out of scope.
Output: 12:31
